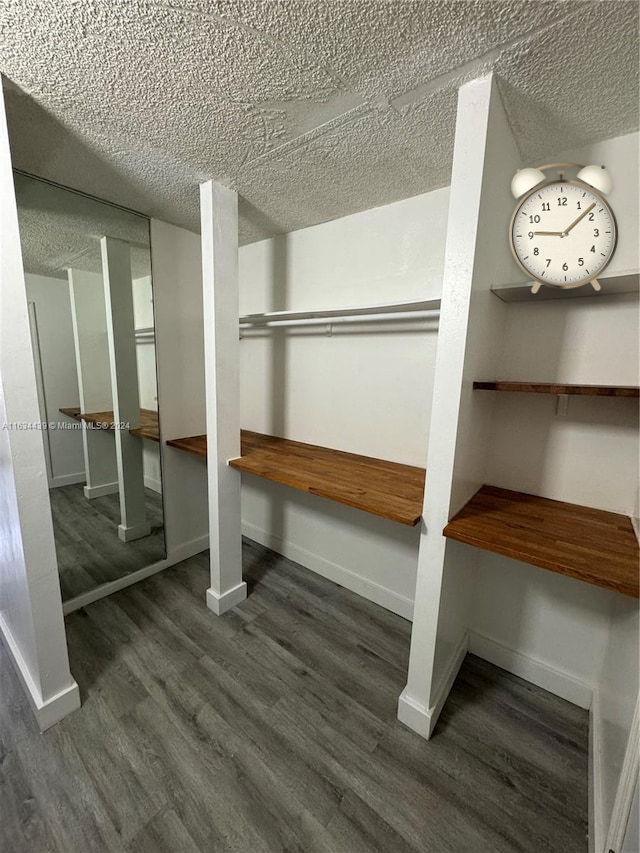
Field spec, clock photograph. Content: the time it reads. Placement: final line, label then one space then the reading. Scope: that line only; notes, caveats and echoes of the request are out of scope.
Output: 9:08
